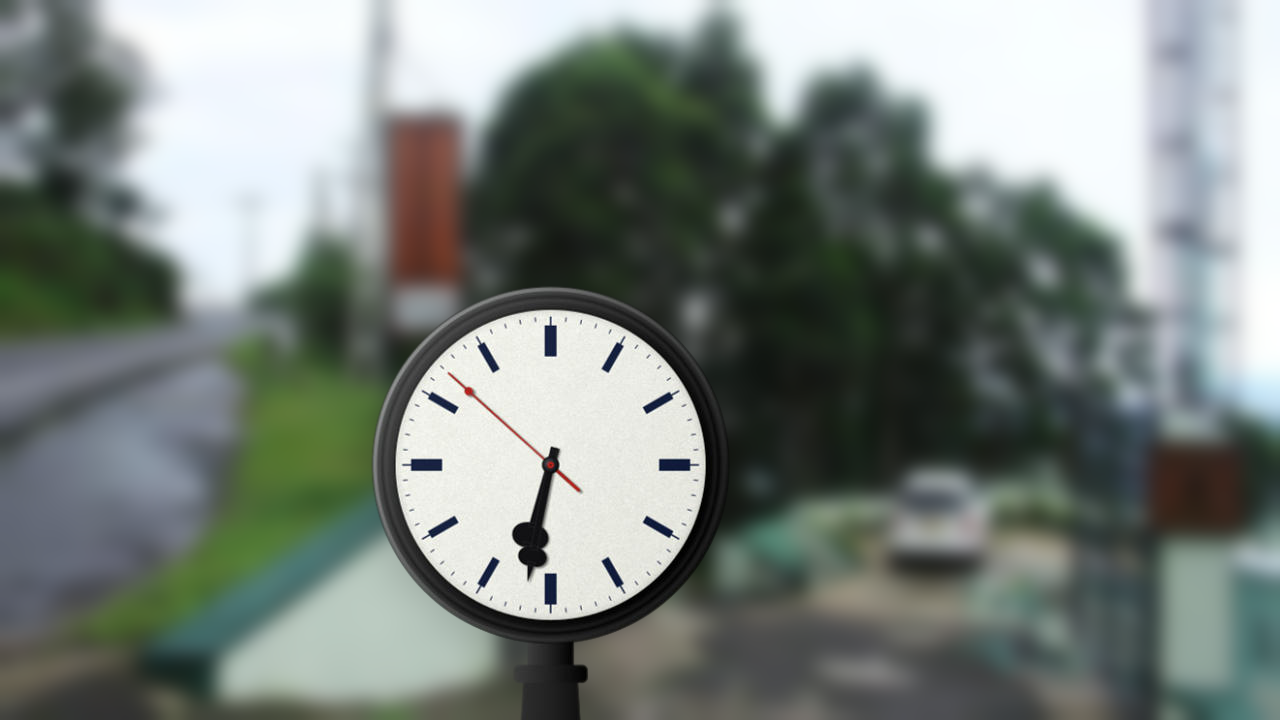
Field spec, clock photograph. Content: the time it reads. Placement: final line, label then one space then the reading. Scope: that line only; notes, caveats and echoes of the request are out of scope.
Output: 6:31:52
